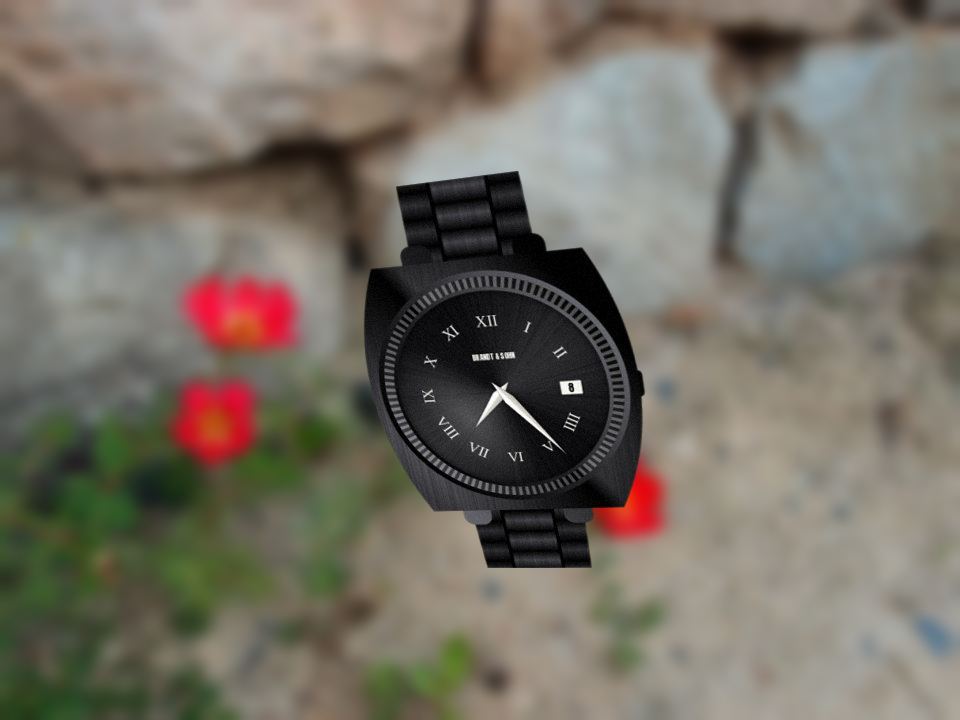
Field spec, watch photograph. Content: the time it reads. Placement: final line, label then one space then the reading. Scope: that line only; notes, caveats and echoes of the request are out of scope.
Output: 7:24
